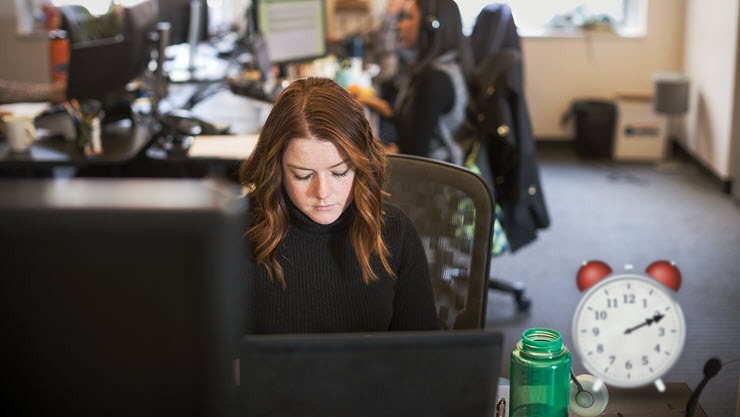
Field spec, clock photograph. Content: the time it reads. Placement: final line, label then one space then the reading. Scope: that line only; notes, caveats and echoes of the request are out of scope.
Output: 2:11
